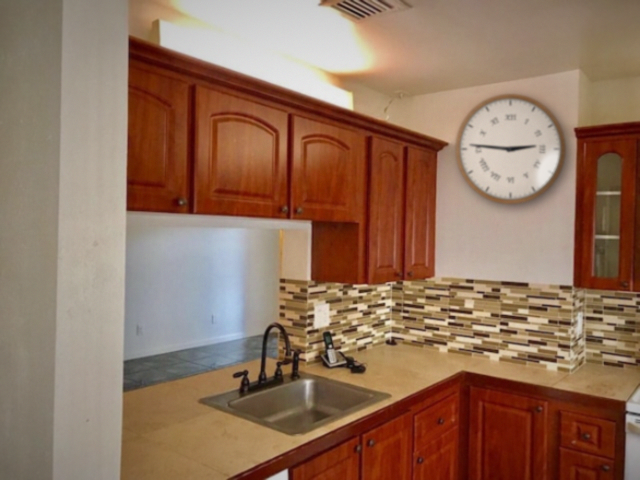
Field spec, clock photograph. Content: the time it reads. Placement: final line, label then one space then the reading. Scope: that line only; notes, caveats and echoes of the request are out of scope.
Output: 2:46
